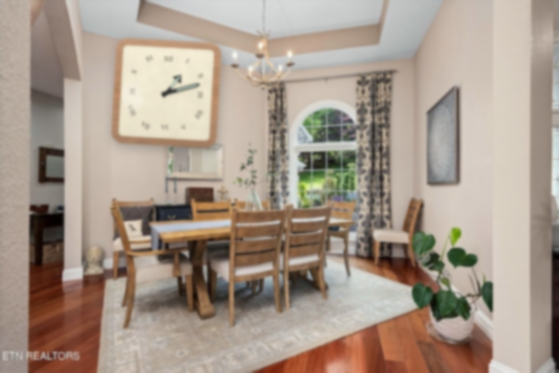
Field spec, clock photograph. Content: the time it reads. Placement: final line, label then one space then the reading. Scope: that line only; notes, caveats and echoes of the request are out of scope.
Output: 1:12
